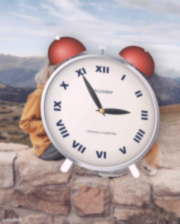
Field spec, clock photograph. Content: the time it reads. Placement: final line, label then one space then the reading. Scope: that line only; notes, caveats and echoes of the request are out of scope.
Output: 2:55
